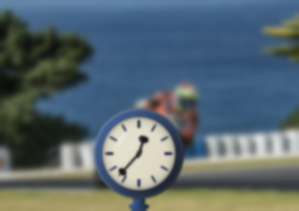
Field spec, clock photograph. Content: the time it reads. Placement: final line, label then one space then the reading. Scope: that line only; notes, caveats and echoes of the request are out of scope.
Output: 12:37
